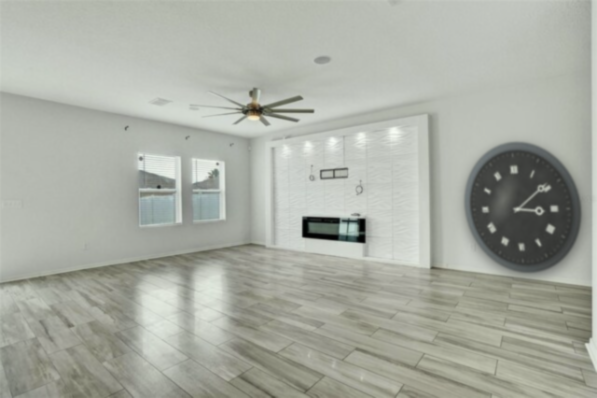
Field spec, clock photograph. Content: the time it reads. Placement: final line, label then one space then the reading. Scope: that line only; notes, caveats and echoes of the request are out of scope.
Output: 3:09
